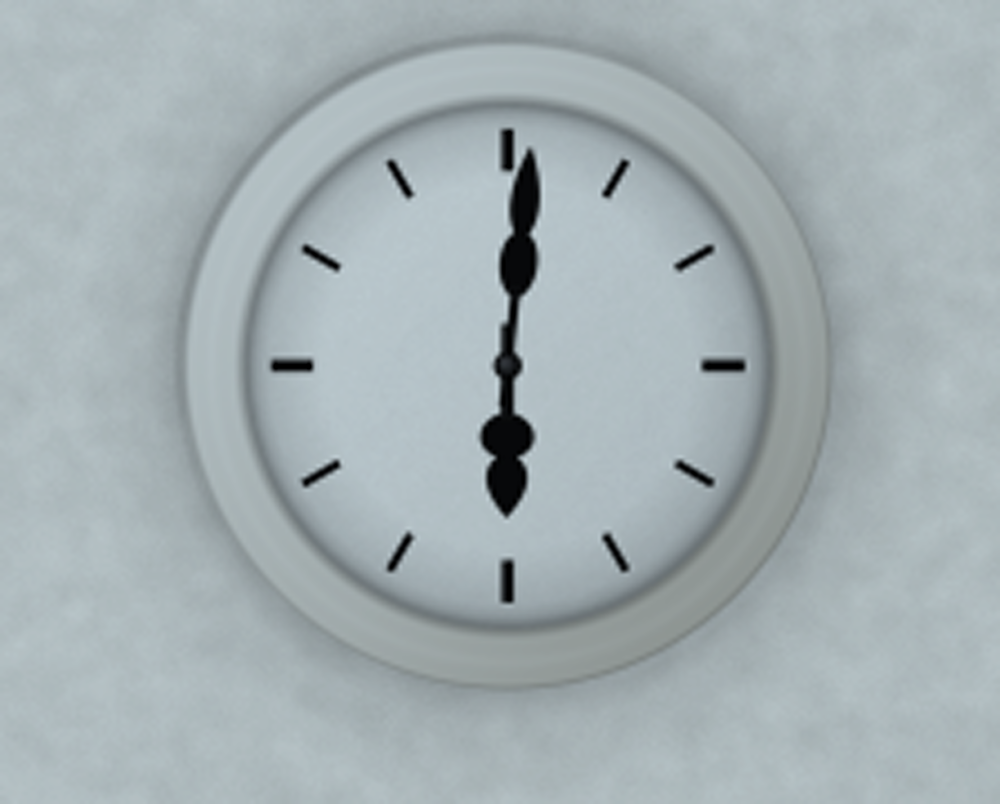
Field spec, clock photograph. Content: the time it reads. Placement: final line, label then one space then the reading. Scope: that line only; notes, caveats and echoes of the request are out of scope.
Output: 6:01
